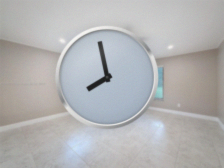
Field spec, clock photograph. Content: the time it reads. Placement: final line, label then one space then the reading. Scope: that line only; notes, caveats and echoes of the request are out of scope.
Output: 7:58
